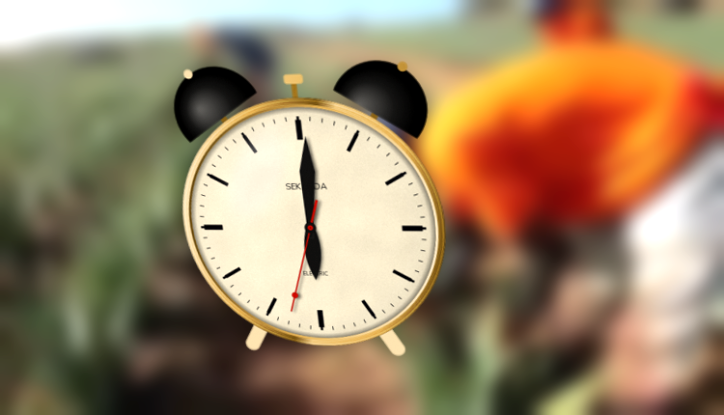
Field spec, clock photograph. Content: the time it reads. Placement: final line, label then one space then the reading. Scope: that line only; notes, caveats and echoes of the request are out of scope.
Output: 6:00:33
